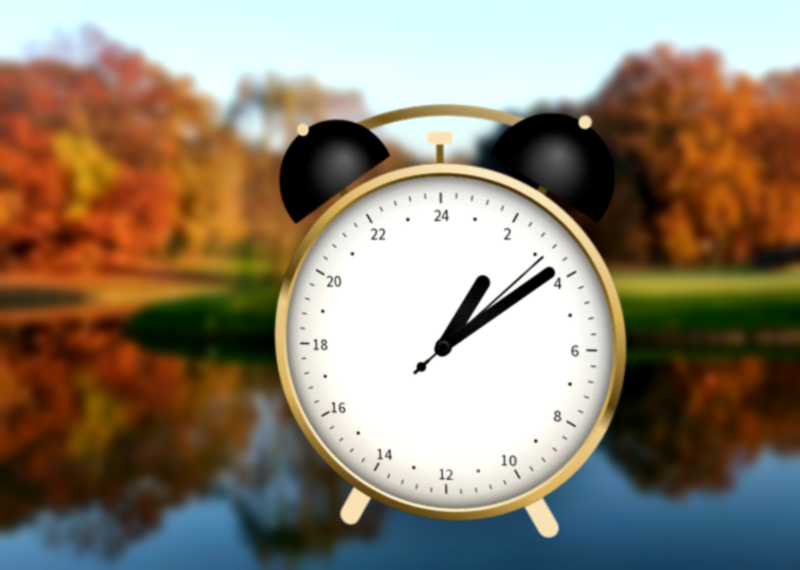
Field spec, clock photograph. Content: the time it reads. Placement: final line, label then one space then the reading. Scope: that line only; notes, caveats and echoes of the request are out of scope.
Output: 2:09:08
